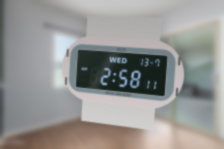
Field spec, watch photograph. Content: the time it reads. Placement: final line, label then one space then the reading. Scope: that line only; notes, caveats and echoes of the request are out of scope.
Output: 2:58
